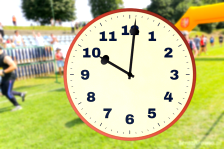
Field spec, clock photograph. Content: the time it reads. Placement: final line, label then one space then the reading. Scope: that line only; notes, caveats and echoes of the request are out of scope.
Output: 10:01
